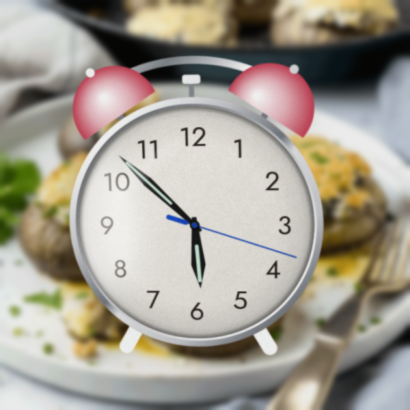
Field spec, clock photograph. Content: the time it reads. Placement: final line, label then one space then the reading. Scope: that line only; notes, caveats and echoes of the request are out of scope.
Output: 5:52:18
